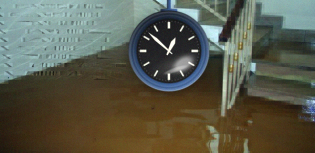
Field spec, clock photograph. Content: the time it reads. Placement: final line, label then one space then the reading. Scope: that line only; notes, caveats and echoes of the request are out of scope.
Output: 12:52
